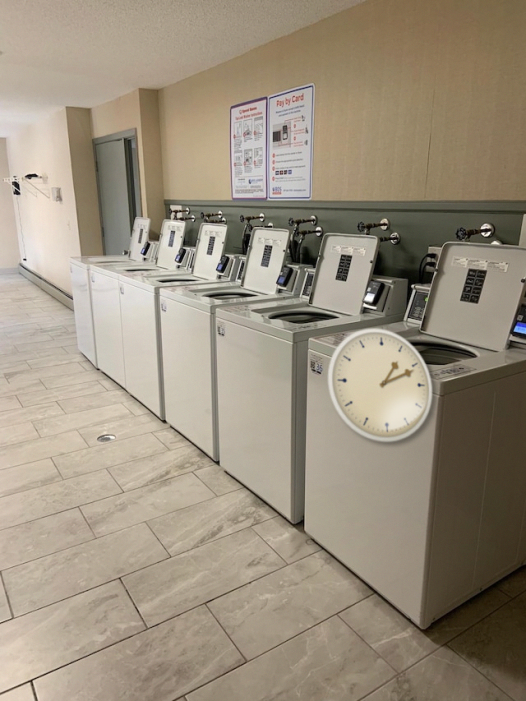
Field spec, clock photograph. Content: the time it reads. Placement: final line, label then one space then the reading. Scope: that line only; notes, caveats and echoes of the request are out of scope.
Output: 1:11
